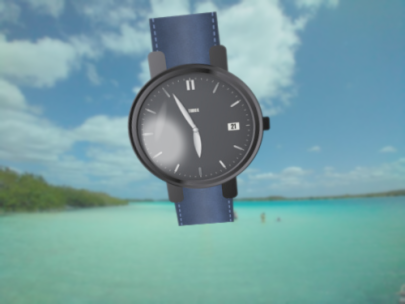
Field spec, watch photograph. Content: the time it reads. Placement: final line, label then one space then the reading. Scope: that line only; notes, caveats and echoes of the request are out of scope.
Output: 5:56
